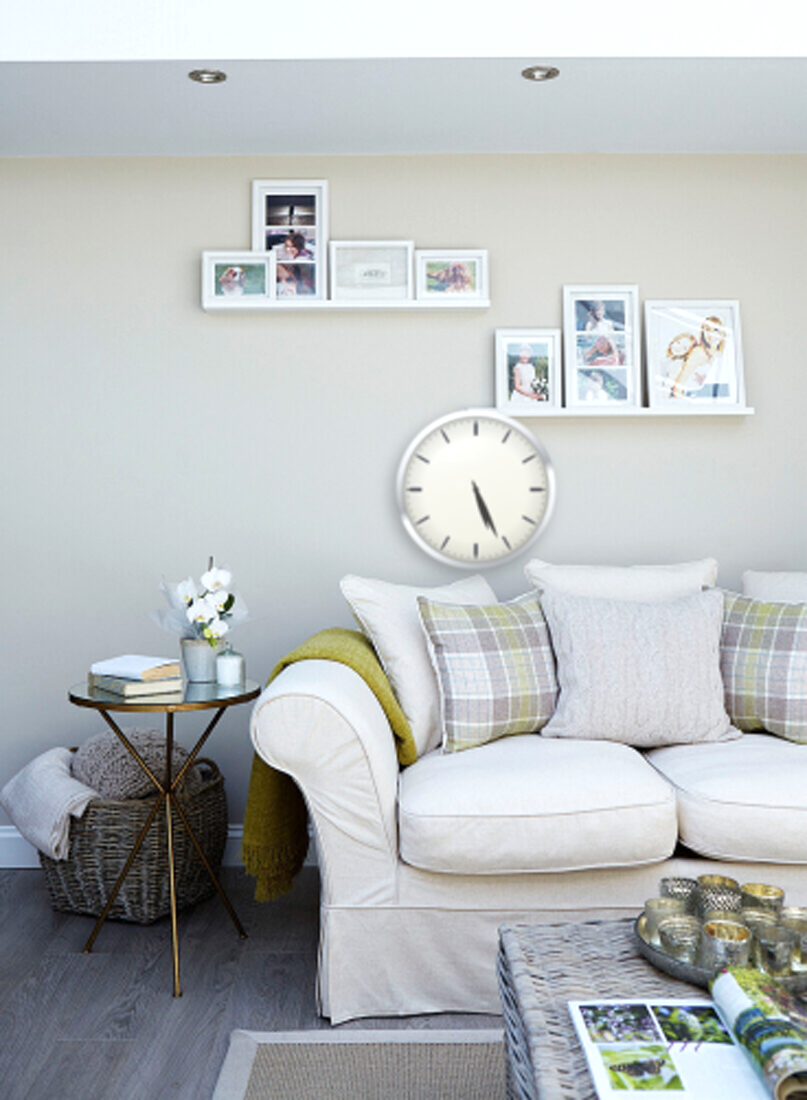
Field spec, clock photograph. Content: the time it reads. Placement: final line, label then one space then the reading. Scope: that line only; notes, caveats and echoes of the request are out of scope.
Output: 5:26
